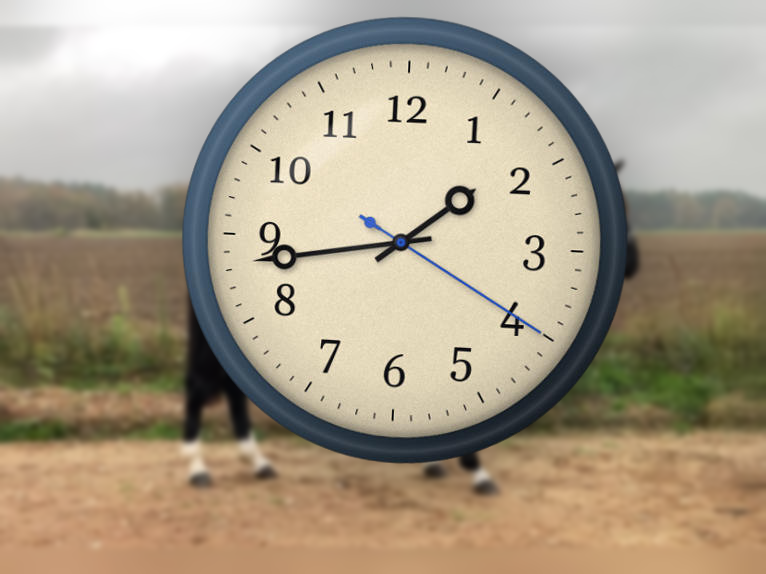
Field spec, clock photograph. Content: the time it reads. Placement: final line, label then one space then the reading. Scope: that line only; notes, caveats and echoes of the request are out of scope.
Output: 1:43:20
